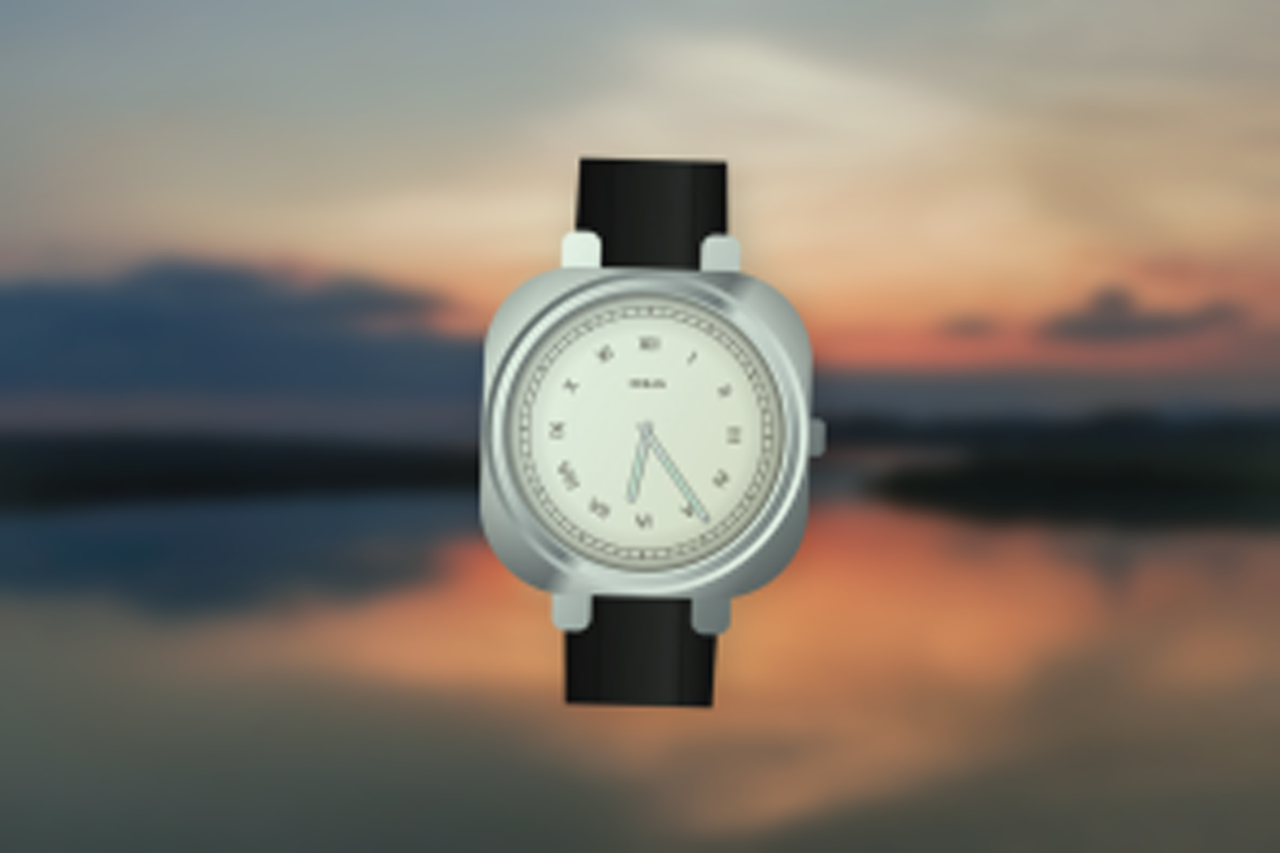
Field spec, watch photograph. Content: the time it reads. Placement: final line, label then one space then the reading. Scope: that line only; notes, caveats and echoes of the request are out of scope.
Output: 6:24
